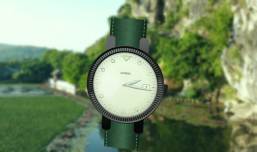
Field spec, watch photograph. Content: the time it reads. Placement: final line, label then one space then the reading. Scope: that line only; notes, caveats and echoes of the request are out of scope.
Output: 2:16
